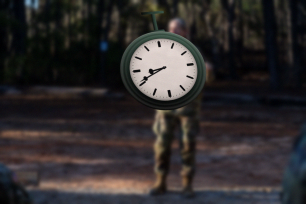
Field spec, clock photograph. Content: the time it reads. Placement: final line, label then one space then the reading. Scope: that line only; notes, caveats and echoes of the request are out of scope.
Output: 8:41
